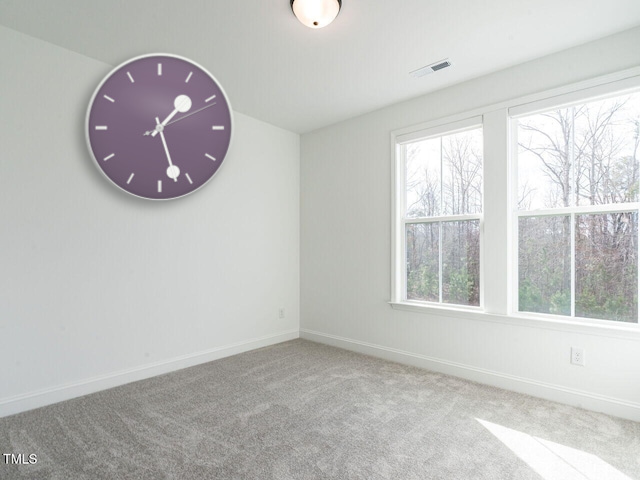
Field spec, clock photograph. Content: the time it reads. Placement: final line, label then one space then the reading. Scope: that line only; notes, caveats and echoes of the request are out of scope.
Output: 1:27:11
